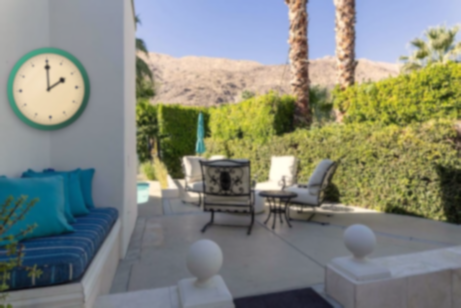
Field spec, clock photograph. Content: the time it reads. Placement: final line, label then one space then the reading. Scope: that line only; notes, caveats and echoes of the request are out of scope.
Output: 2:00
